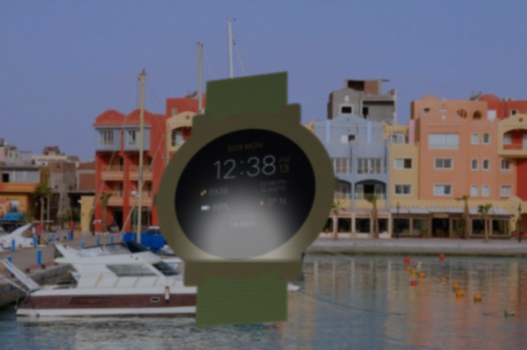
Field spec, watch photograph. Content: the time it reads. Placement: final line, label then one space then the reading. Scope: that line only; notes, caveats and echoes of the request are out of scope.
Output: 12:38:13
